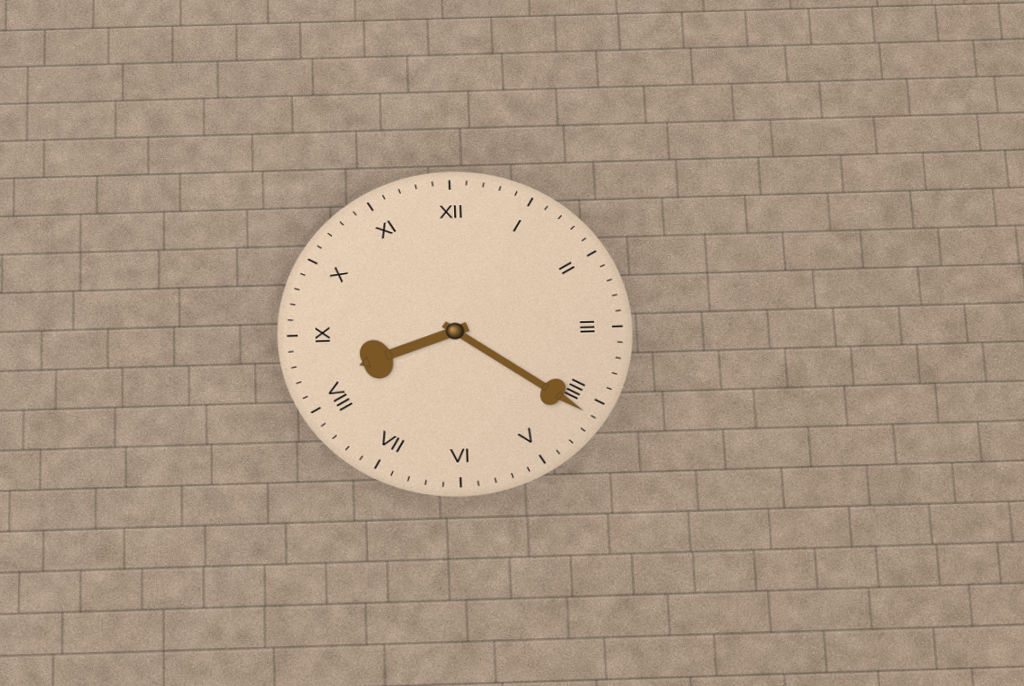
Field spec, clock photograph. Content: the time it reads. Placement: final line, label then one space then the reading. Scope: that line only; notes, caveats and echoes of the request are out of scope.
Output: 8:21
